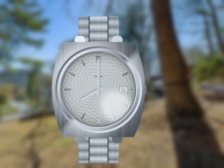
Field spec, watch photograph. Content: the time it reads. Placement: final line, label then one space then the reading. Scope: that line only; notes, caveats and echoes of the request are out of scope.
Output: 8:00
